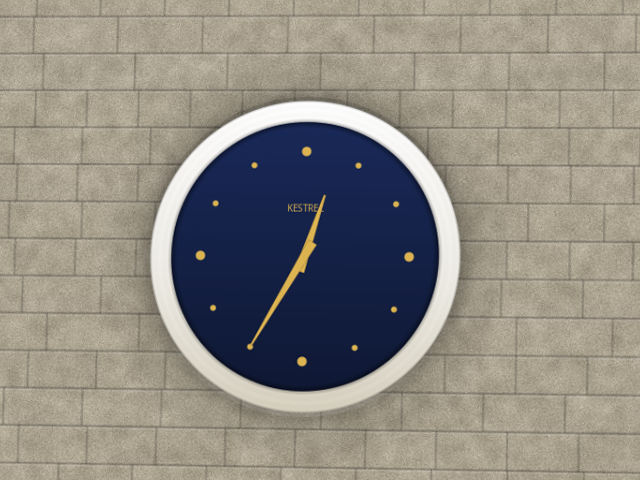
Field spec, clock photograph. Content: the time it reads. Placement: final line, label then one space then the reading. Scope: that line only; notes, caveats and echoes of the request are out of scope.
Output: 12:35
